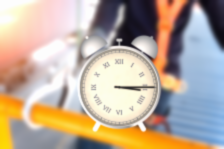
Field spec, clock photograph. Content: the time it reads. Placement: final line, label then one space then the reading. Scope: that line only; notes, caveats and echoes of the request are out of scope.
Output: 3:15
